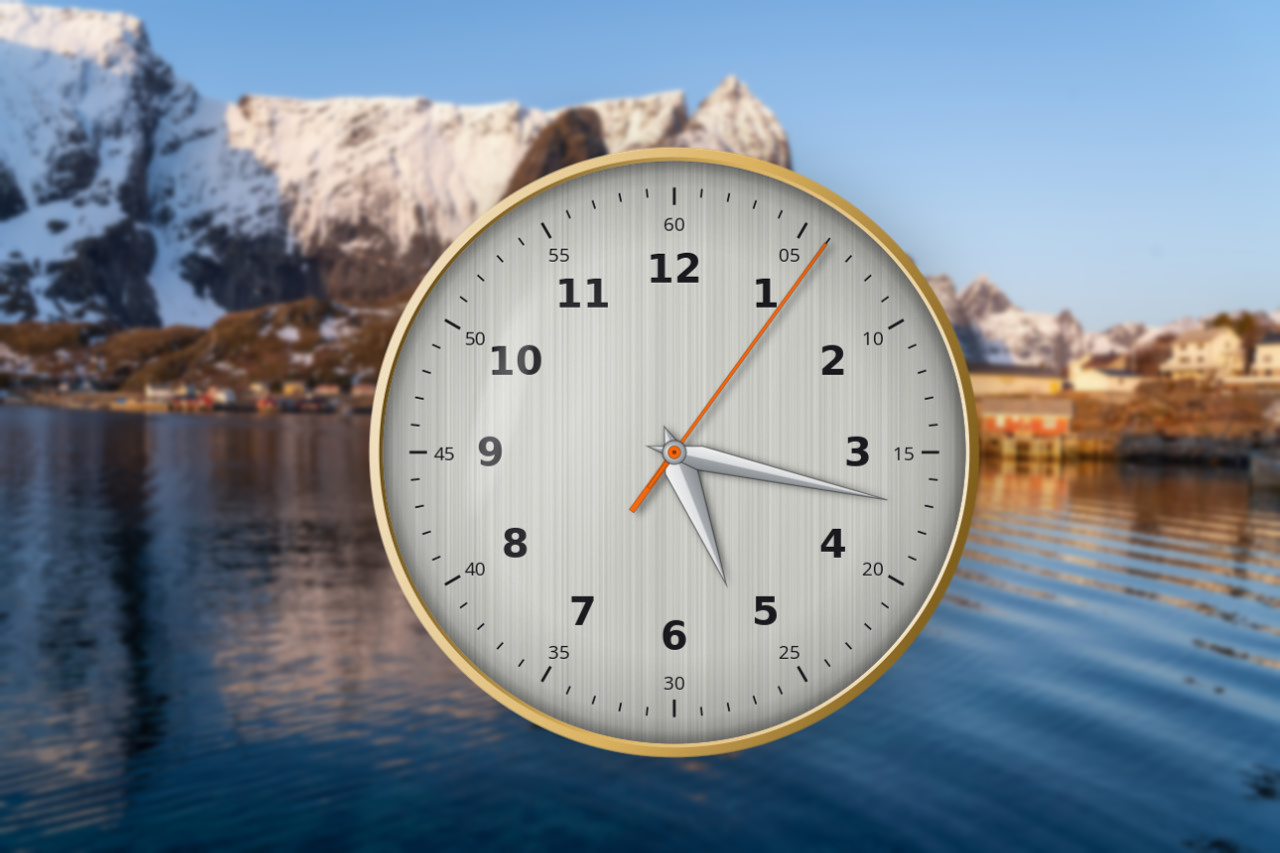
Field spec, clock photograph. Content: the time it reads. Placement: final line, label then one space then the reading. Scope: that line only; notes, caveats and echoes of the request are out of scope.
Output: 5:17:06
